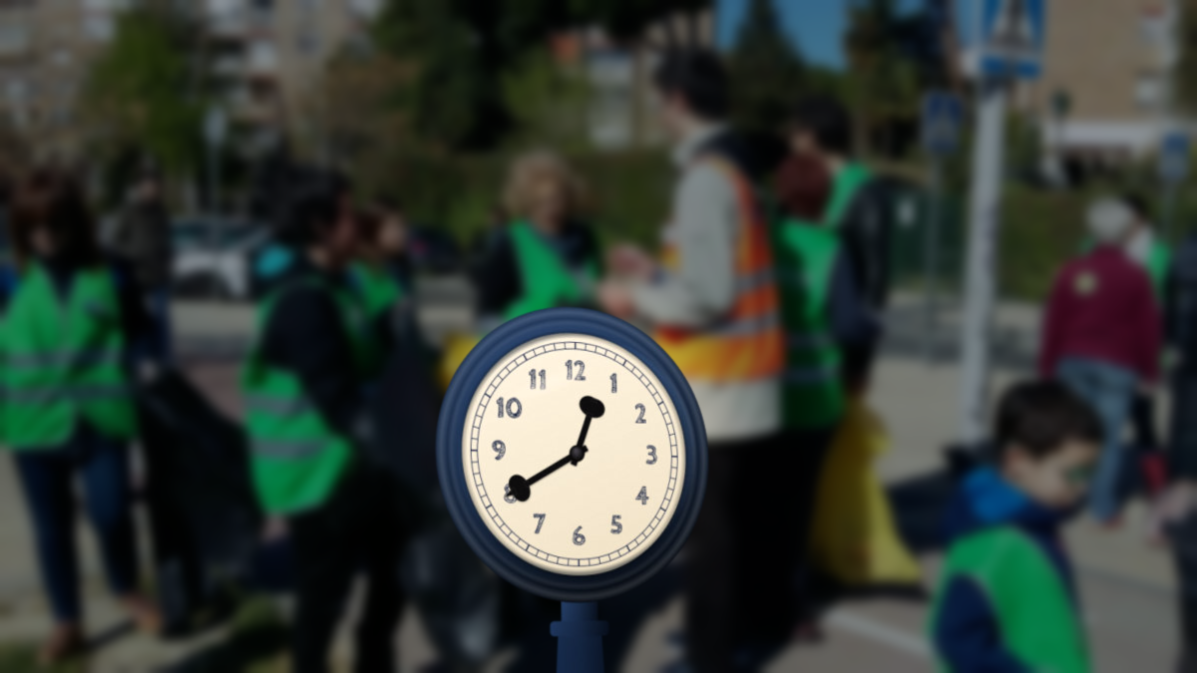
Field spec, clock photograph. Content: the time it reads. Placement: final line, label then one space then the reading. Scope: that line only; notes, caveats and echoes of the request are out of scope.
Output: 12:40
